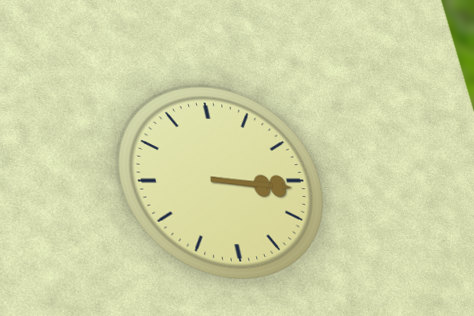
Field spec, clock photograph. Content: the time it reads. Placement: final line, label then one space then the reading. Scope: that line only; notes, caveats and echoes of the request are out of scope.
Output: 3:16
